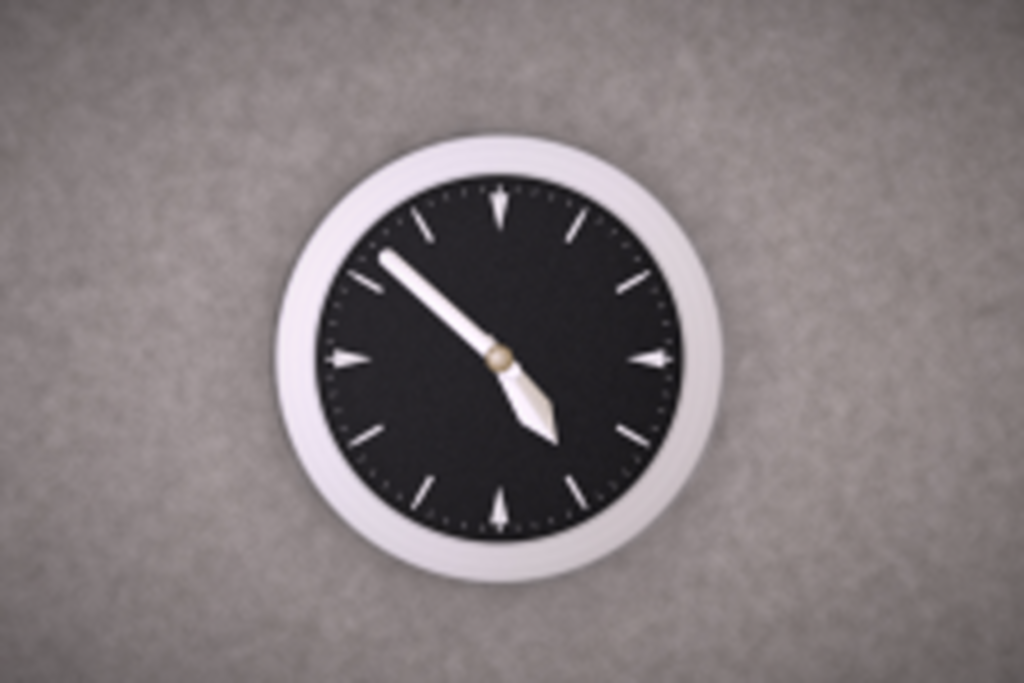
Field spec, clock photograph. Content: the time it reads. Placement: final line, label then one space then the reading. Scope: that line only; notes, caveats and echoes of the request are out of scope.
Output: 4:52
